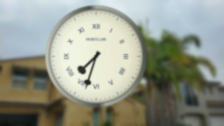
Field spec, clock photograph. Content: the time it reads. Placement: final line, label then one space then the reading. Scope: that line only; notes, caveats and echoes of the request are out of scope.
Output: 7:33
